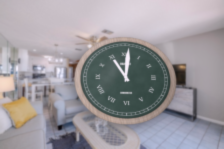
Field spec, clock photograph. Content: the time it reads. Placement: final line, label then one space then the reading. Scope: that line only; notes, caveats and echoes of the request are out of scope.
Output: 11:01
